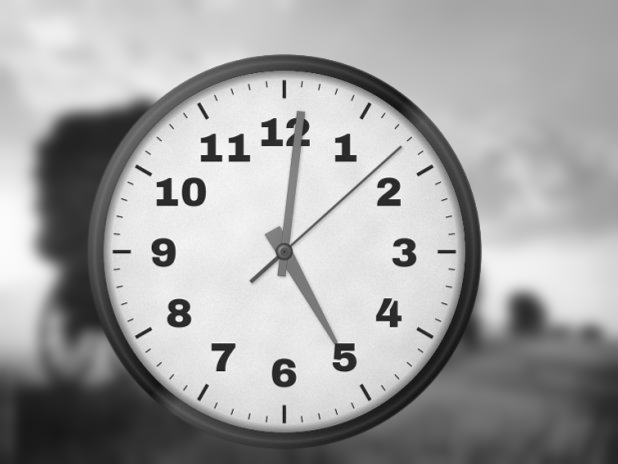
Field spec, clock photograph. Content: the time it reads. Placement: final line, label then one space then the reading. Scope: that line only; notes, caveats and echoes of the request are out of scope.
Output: 5:01:08
